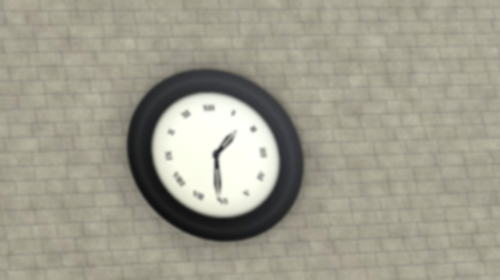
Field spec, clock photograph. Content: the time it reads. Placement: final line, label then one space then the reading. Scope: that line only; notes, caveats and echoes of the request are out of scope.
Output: 1:31
